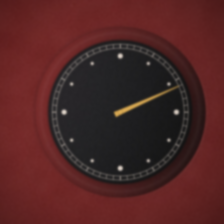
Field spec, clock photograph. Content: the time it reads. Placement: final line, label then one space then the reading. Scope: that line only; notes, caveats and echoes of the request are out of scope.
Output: 2:11
